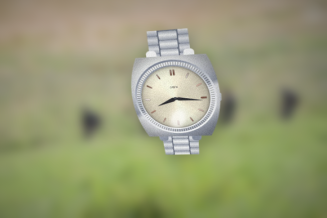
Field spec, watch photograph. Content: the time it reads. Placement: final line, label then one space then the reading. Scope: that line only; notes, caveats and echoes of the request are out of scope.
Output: 8:16
